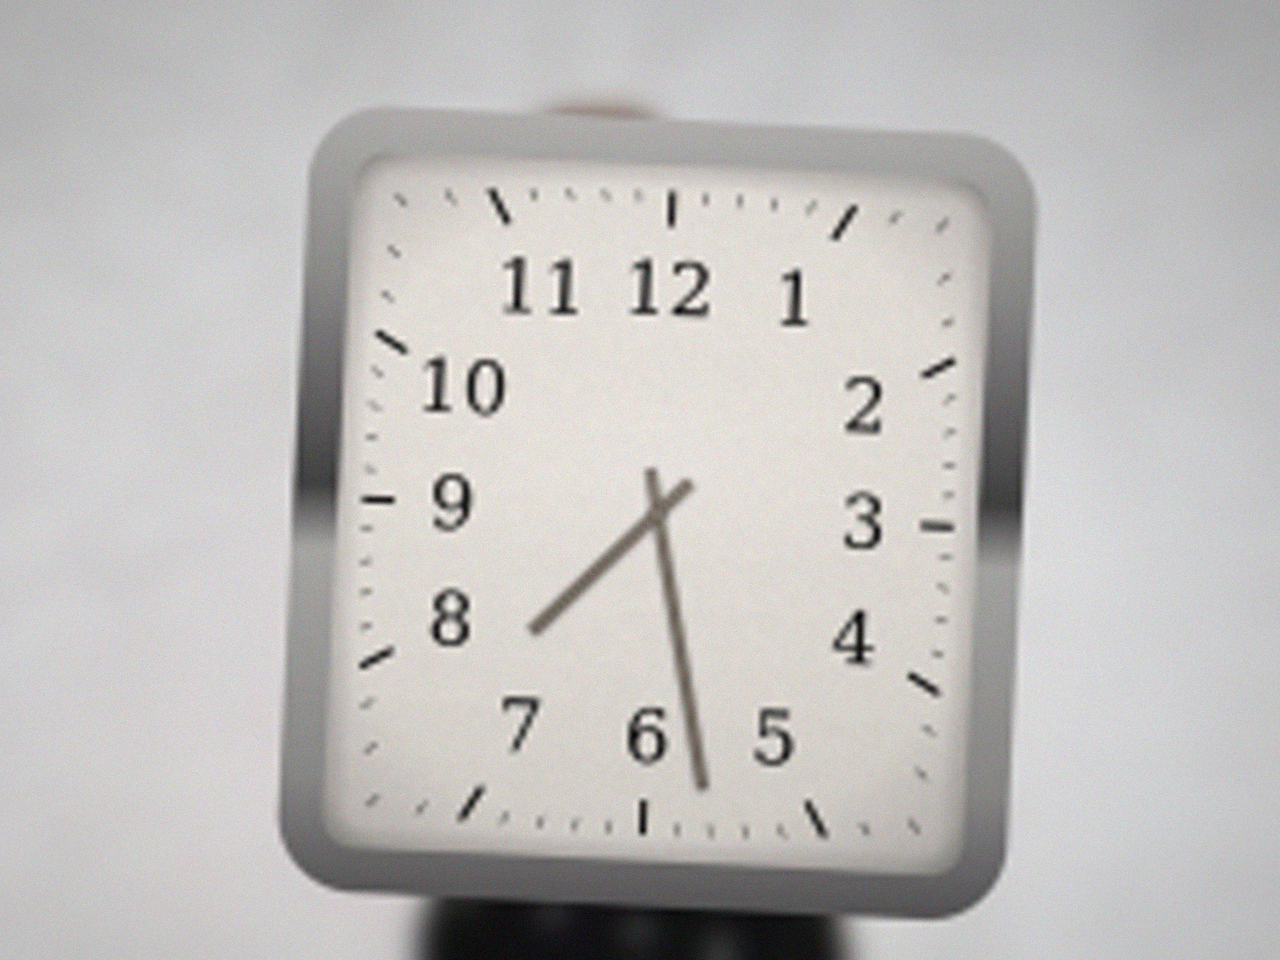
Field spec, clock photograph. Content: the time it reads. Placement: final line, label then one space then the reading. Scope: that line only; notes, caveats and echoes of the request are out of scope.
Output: 7:28
